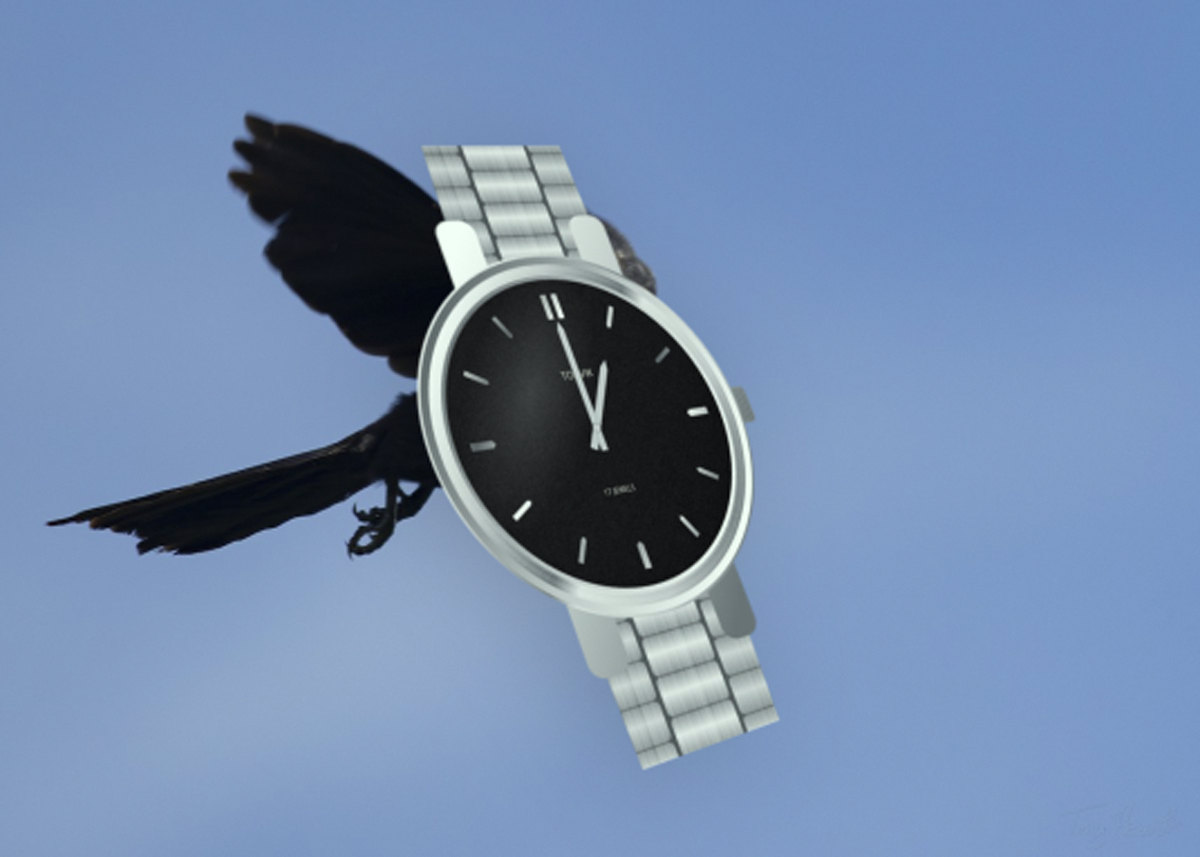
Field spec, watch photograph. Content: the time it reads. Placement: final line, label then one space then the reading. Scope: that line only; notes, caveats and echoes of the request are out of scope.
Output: 1:00
